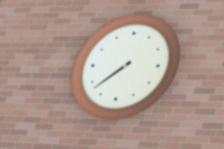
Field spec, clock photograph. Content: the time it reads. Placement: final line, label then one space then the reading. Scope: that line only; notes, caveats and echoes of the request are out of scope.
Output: 7:38
